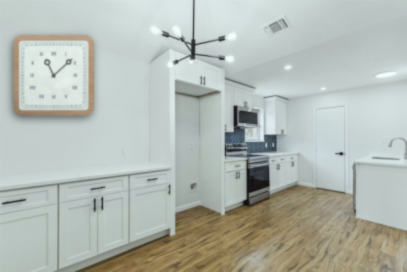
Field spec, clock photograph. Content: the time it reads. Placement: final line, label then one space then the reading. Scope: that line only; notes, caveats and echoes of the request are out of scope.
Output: 11:08
